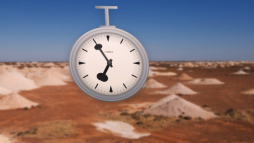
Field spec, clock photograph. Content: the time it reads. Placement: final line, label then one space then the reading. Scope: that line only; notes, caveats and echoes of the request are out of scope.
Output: 6:55
